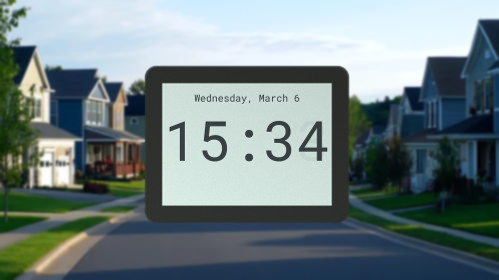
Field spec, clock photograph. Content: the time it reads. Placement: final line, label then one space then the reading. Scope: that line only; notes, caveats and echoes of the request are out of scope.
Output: 15:34
